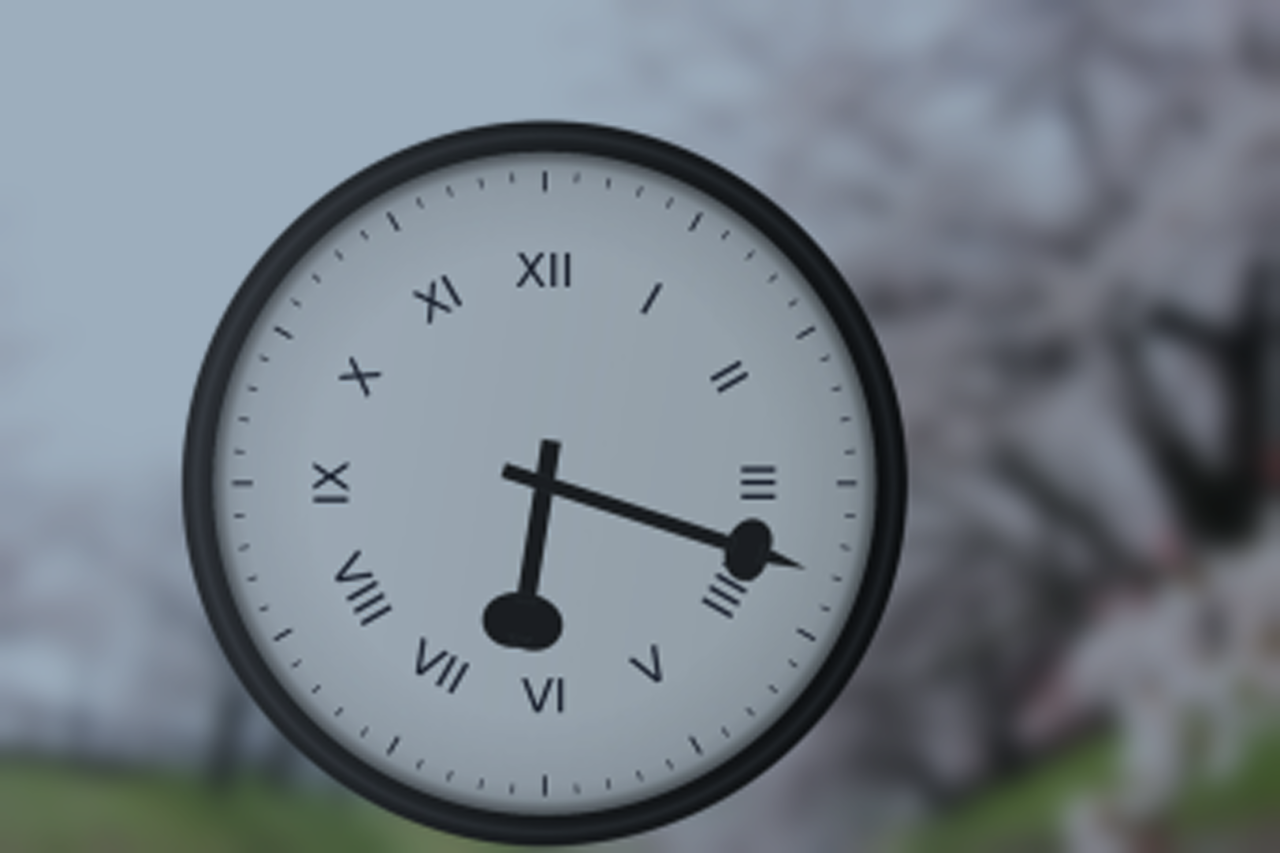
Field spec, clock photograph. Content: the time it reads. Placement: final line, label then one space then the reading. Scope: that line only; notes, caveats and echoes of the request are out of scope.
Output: 6:18
